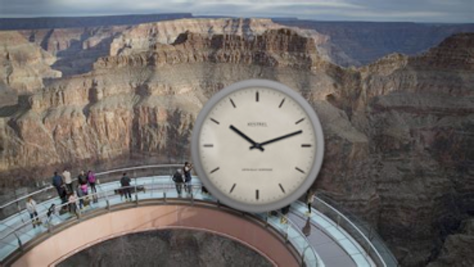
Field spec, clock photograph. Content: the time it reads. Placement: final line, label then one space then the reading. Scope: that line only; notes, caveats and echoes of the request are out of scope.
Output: 10:12
